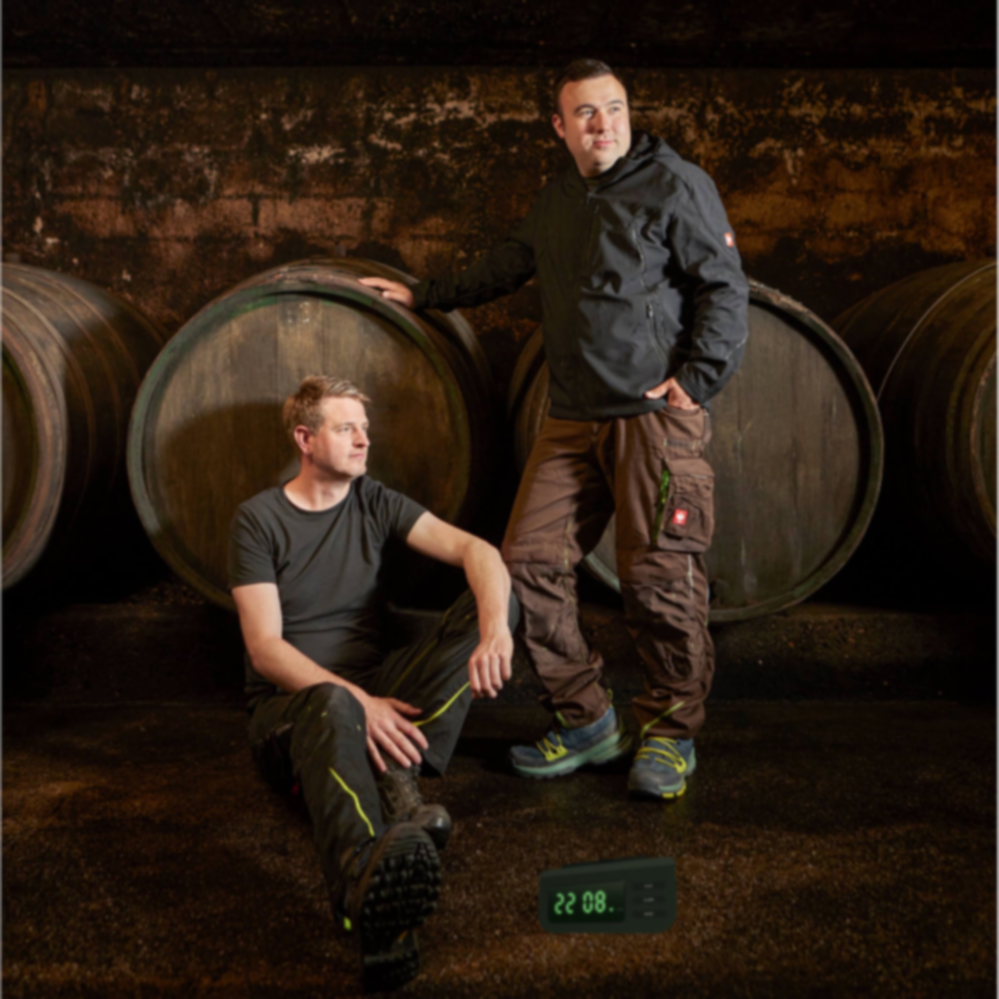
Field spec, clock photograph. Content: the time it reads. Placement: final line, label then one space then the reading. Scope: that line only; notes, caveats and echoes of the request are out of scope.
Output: 22:08
